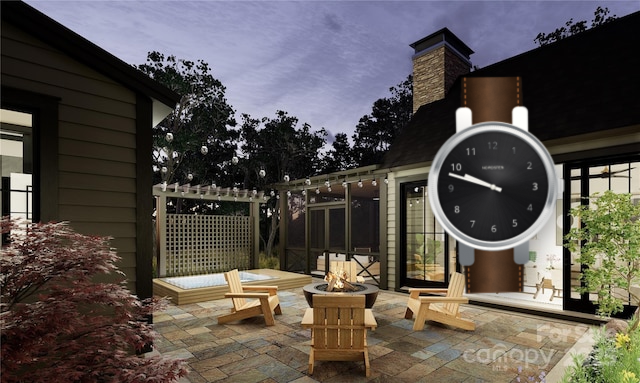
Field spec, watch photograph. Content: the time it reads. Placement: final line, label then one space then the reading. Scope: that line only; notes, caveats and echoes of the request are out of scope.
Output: 9:48
